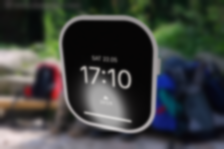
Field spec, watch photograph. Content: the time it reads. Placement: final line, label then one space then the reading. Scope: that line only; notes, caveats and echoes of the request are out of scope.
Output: 17:10
